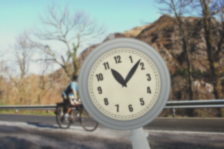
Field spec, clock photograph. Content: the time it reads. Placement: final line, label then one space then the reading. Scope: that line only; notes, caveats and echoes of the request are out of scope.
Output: 11:08
